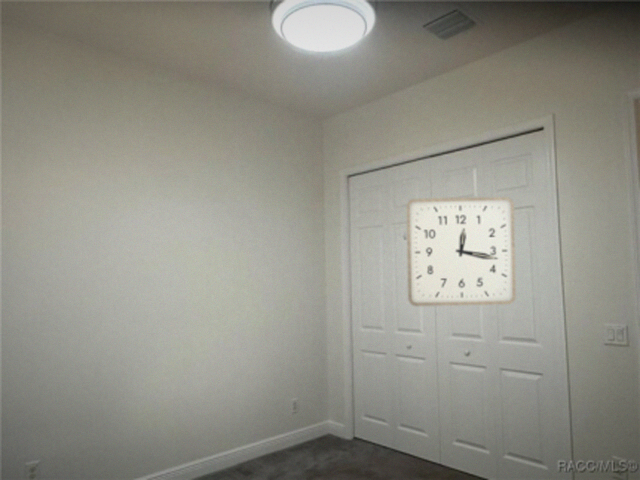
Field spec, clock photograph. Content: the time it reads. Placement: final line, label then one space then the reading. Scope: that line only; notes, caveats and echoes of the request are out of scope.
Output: 12:17
